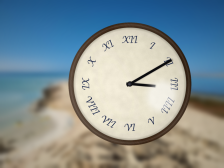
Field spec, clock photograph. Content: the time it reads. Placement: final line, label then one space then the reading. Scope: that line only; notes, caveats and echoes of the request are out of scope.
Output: 3:10
